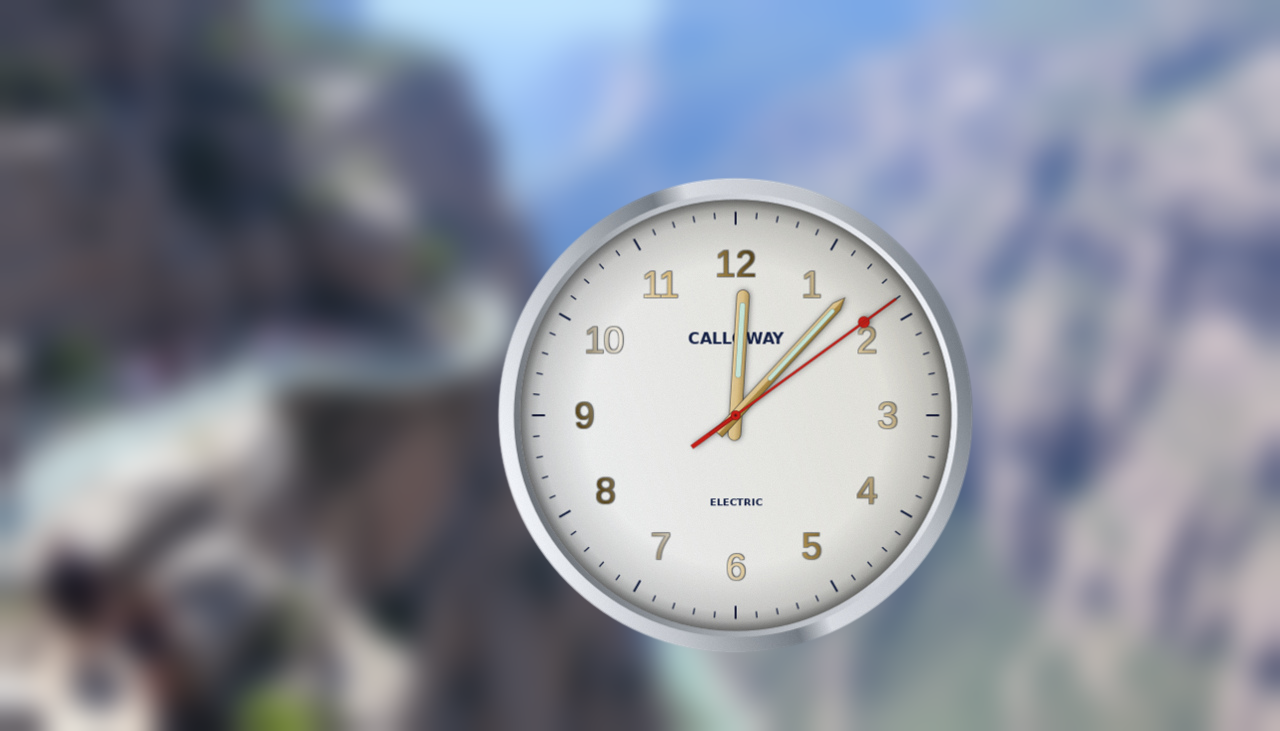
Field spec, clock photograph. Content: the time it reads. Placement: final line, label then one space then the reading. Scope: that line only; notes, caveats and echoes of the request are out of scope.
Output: 12:07:09
